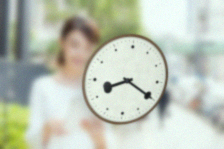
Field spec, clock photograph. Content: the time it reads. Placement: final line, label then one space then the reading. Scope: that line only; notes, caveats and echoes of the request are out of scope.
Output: 8:20
